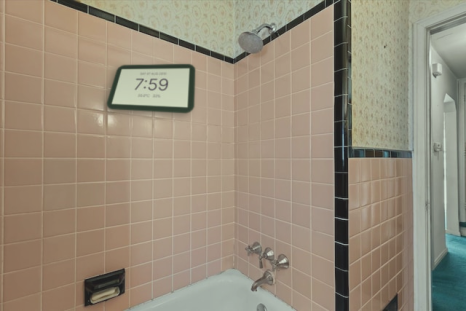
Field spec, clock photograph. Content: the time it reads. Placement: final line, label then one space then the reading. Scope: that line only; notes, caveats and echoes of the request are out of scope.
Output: 7:59
